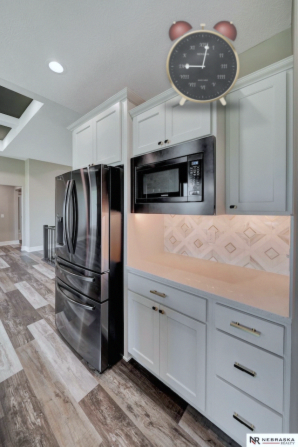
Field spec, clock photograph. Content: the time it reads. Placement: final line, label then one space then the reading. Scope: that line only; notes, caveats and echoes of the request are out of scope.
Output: 9:02
